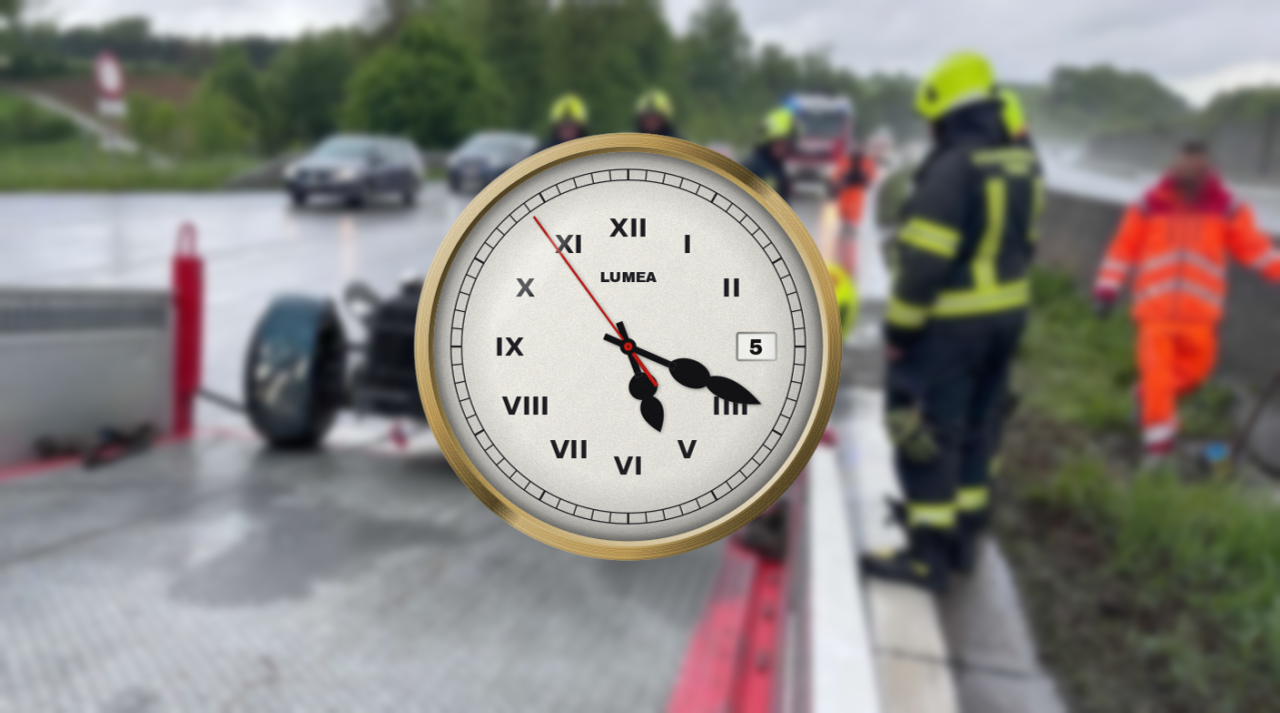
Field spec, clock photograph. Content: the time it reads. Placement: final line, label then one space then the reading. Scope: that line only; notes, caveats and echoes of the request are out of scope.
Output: 5:18:54
